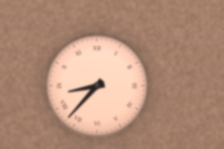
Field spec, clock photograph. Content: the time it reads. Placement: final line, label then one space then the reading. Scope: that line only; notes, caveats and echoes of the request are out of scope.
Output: 8:37
